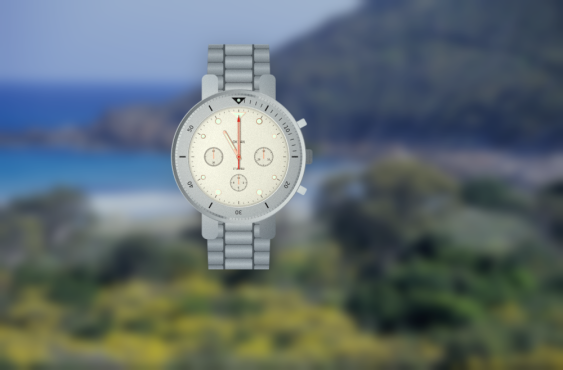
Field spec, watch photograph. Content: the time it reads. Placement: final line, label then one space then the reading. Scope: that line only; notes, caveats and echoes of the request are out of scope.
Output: 11:00
